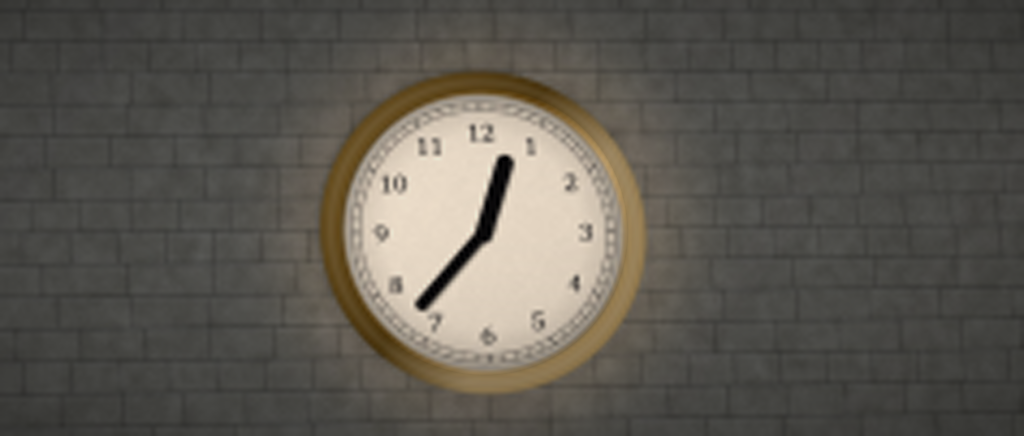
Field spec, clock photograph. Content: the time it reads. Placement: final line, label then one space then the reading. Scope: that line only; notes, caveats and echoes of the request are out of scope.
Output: 12:37
